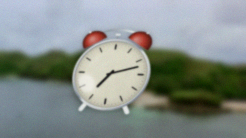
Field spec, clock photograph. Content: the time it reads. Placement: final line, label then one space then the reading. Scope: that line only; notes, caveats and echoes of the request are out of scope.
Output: 7:12
